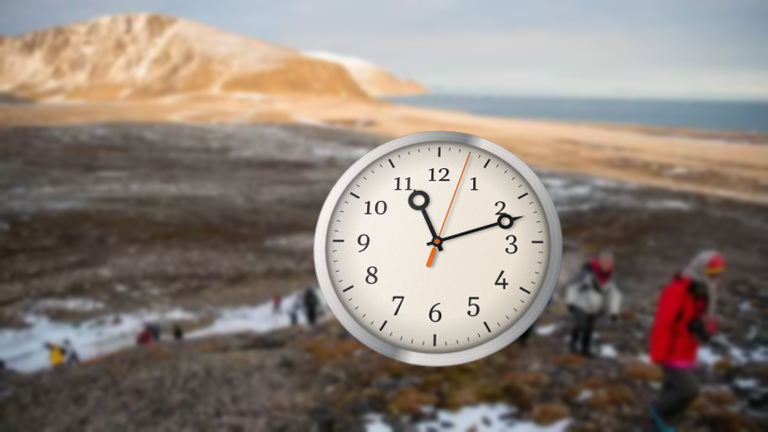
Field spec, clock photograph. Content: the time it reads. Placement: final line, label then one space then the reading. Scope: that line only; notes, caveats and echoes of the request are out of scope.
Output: 11:12:03
